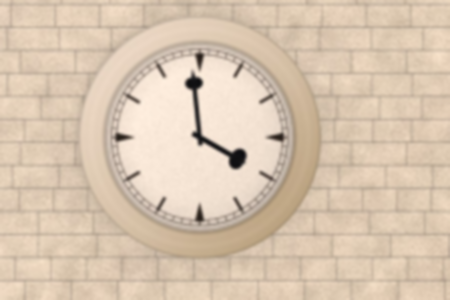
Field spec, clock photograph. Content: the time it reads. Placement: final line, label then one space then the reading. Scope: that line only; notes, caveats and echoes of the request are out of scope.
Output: 3:59
